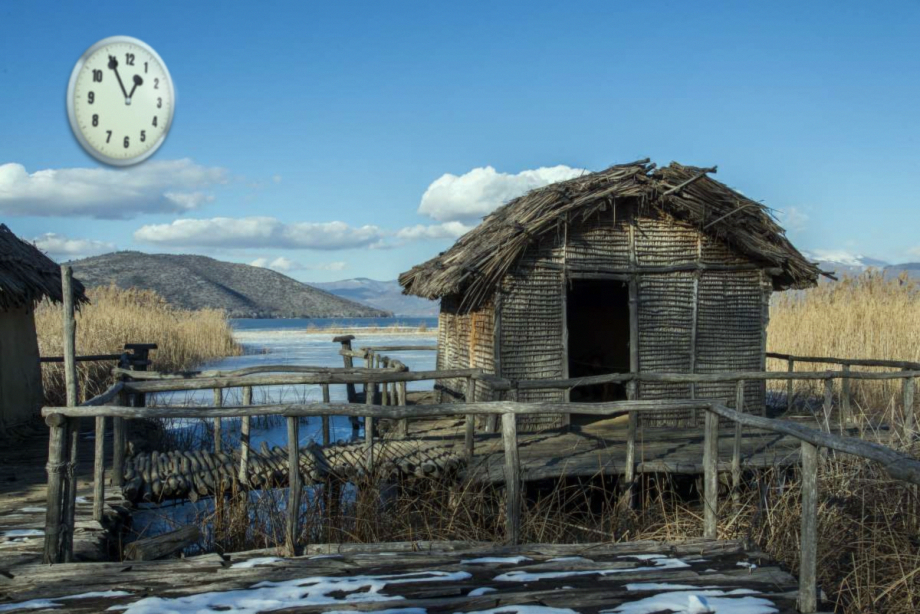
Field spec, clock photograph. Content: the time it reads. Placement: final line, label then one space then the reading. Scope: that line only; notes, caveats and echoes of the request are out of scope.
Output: 12:55
